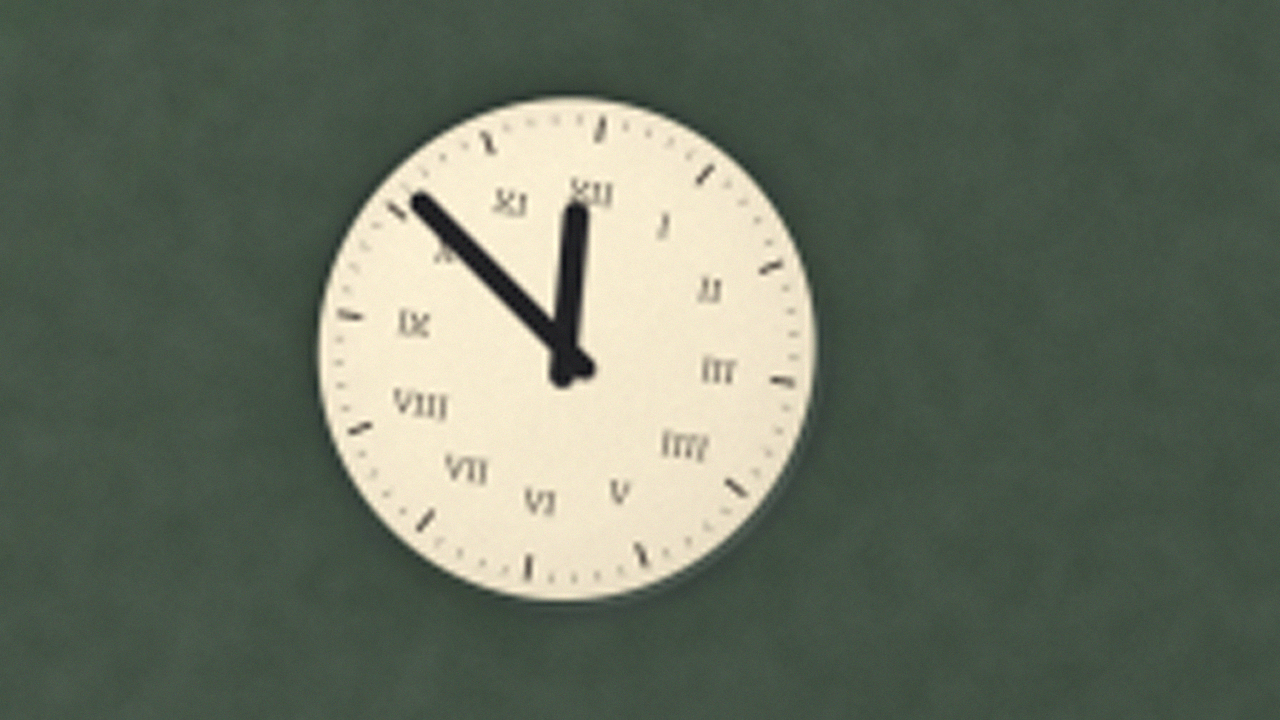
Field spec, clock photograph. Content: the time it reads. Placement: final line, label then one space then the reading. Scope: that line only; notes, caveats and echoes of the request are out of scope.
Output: 11:51
